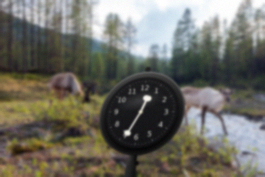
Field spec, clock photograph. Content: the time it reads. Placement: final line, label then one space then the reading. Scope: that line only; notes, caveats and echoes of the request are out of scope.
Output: 12:34
